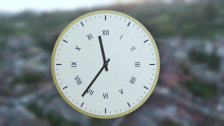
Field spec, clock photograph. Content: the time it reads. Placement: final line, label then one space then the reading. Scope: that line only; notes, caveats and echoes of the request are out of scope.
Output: 11:36
